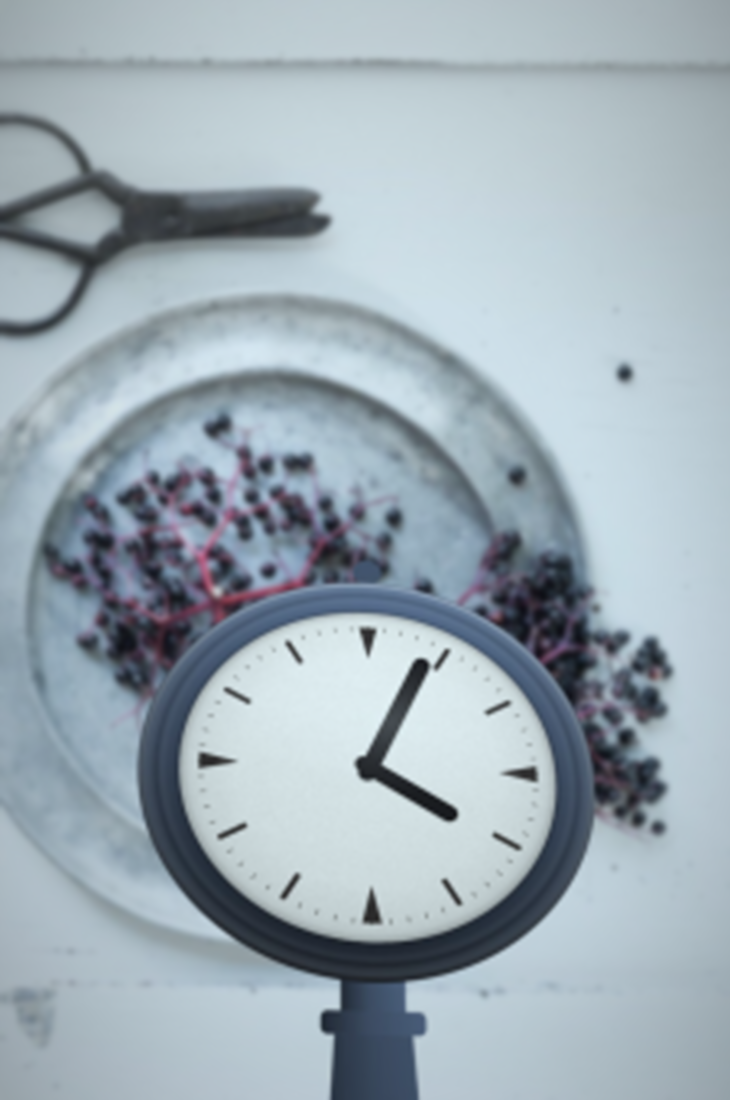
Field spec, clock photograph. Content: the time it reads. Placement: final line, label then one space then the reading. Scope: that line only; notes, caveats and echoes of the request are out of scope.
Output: 4:04
